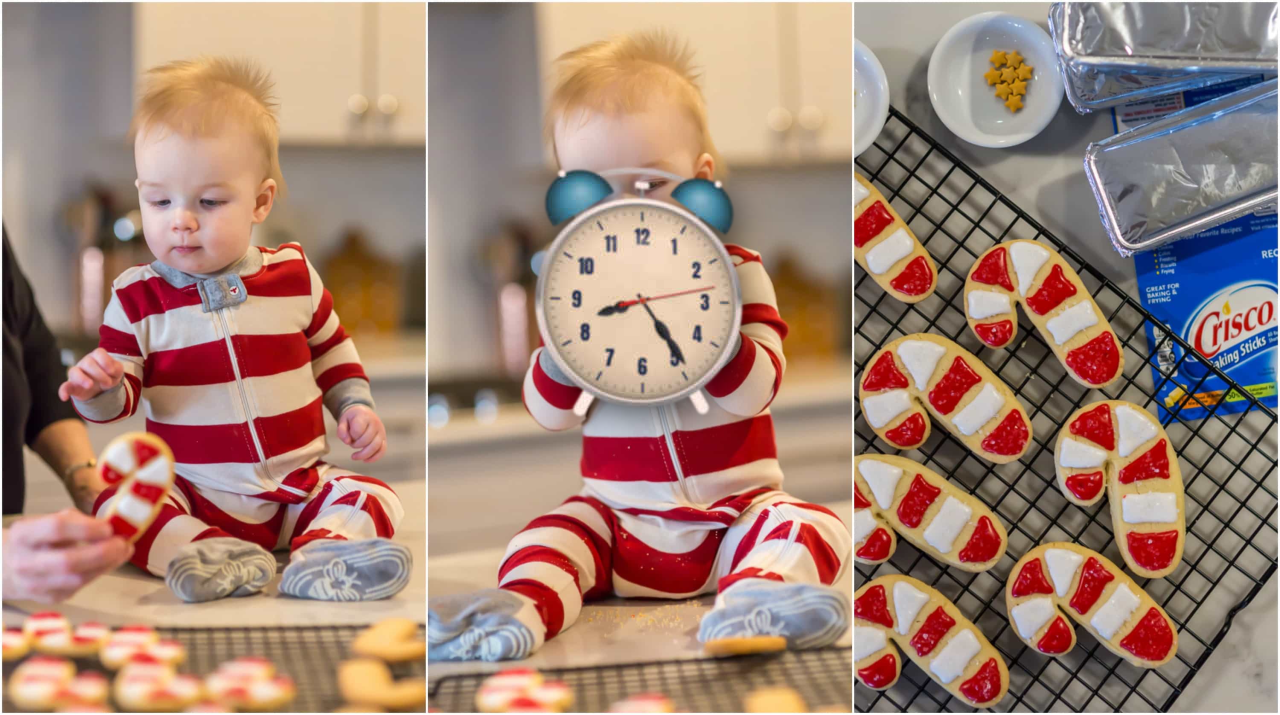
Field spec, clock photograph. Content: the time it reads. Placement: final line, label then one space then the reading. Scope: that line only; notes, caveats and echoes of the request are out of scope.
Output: 8:24:13
